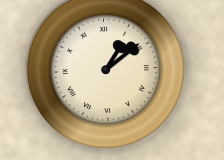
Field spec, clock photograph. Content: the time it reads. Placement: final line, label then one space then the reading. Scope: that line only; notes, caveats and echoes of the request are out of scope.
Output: 1:09
